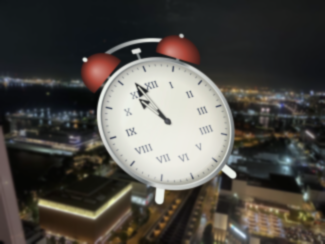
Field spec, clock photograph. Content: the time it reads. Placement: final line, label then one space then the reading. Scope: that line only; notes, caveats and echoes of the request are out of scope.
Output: 10:57
